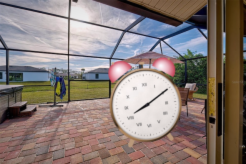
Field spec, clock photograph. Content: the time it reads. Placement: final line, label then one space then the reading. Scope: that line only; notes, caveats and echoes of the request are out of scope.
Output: 8:10
